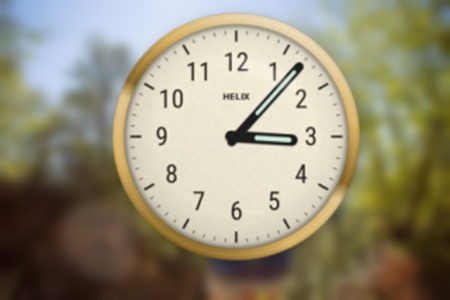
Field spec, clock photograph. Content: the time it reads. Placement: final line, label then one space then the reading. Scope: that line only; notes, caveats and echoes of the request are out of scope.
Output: 3:07
